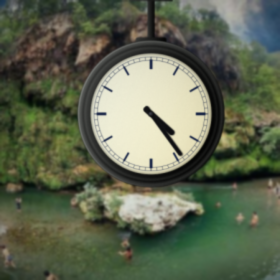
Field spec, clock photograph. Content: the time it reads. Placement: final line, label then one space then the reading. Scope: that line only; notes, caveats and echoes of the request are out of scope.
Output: 4:24
